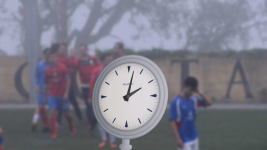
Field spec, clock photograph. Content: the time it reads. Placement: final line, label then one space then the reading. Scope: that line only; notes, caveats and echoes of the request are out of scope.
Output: 2:02
